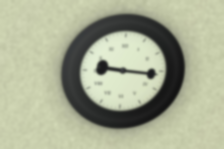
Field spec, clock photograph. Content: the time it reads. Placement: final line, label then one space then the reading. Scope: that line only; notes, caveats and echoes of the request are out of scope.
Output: 9:16
